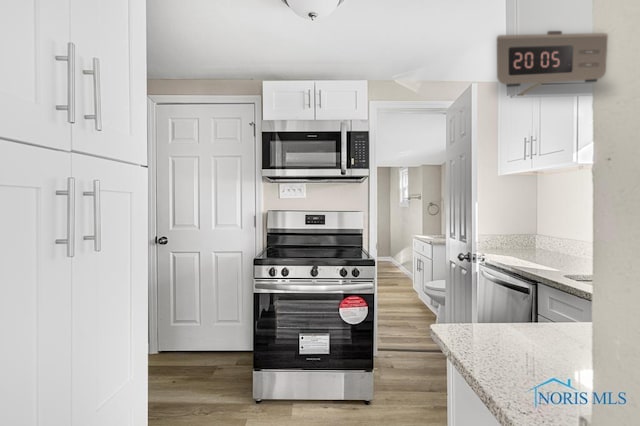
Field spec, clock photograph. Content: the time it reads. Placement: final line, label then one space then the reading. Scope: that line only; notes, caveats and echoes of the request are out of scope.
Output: 20:05
